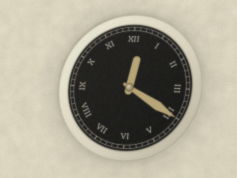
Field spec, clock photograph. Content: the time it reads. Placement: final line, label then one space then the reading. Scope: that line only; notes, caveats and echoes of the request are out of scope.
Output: 12:20
